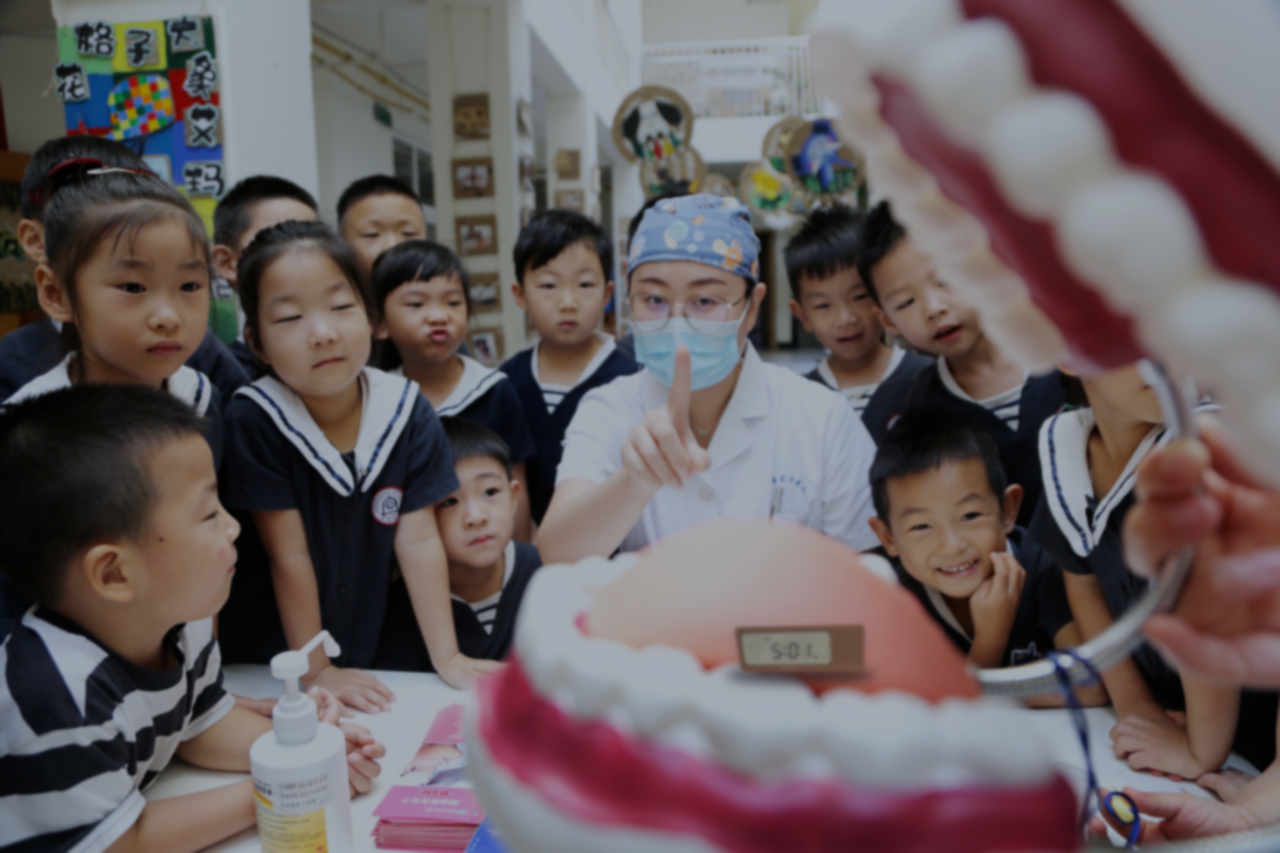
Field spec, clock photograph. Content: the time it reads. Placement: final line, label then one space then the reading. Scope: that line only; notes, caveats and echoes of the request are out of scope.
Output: 5:01
